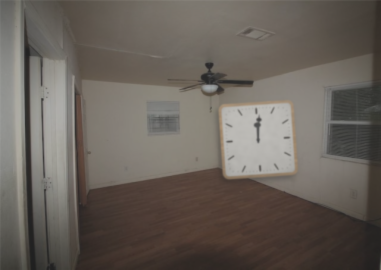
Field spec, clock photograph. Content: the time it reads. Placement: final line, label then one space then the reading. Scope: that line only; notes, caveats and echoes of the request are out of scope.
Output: 12:01
